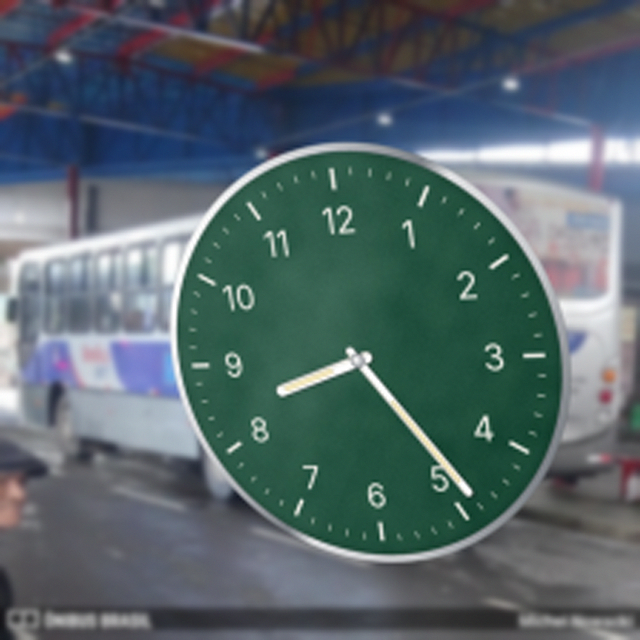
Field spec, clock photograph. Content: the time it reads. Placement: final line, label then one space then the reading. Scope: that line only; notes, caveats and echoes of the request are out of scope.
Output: 8:24
